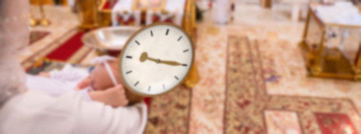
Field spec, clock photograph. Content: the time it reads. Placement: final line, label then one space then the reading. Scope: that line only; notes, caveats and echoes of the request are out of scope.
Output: 9:15
